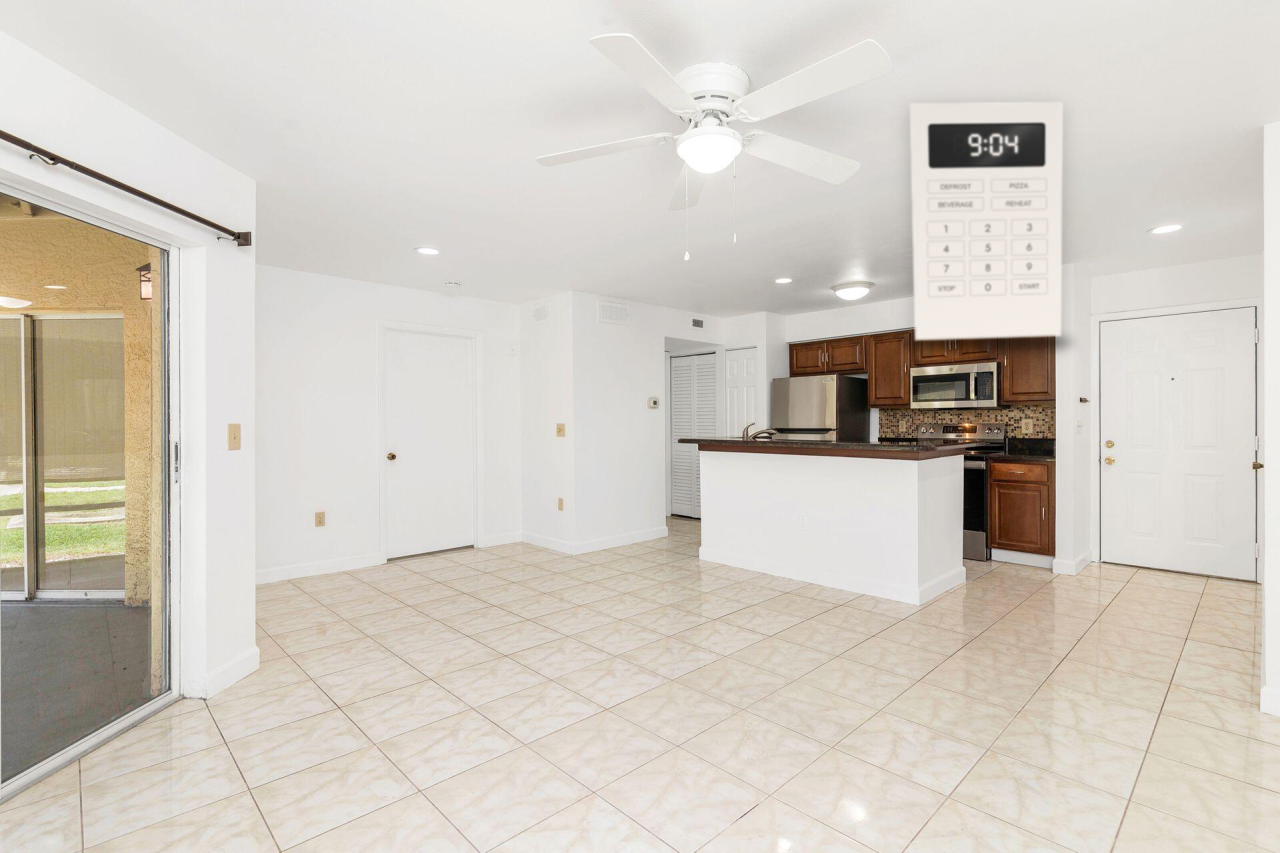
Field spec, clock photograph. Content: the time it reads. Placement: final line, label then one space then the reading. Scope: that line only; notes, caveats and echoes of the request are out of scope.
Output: 9:04
